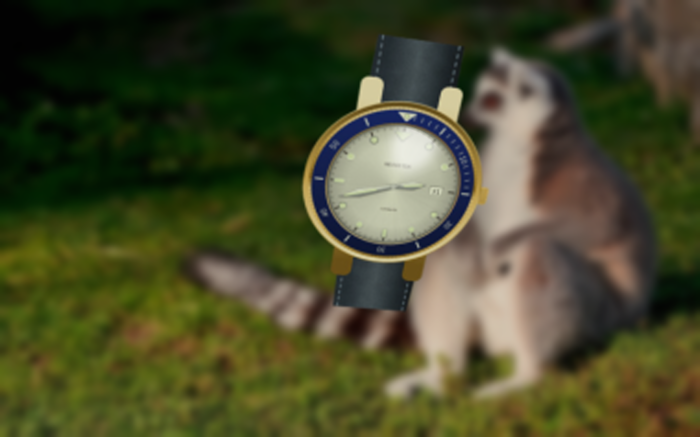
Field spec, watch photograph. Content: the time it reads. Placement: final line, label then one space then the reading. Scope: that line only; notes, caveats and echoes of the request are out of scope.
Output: 2:42
